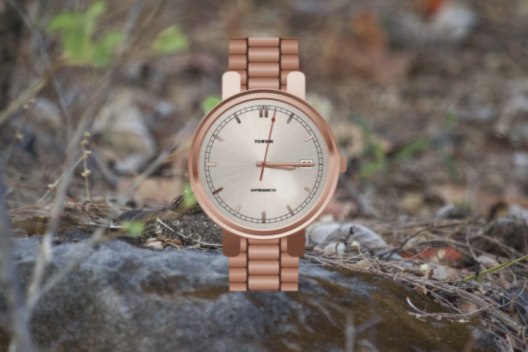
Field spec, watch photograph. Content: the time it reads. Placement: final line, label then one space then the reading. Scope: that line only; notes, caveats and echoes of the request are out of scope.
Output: 3:15:02
